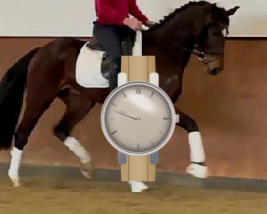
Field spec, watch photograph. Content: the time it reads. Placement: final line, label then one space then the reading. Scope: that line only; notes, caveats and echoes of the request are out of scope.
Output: 9:48
